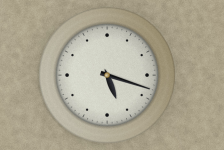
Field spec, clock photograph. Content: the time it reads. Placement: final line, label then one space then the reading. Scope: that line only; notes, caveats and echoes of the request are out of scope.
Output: 5:18
